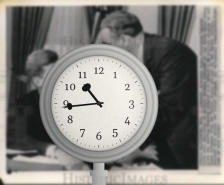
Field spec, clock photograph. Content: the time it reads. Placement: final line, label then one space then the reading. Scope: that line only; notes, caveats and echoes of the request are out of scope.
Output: 10:44
